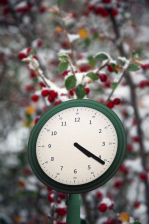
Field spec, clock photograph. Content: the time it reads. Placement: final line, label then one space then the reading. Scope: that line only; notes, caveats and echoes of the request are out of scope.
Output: 4:21
